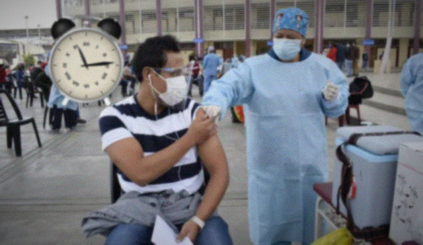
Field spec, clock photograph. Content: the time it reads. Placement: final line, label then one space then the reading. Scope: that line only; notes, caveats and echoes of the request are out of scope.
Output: 11:14
